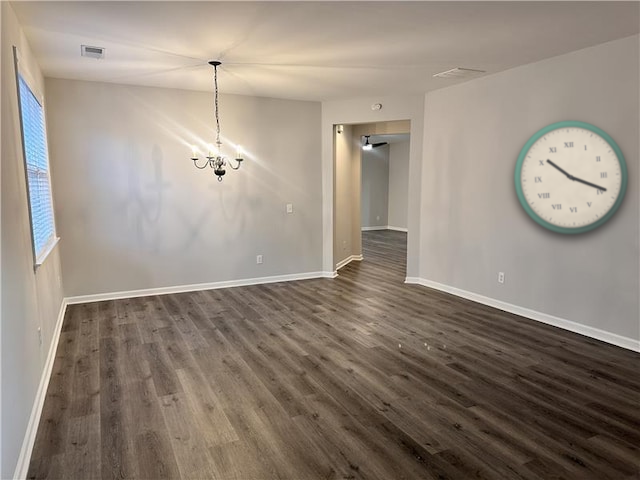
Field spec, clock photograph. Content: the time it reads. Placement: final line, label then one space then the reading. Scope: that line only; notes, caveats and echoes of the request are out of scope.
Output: 10:19
